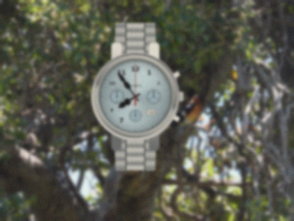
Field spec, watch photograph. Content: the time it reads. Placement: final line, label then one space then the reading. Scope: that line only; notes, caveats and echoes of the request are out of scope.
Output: 7:54
